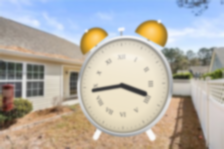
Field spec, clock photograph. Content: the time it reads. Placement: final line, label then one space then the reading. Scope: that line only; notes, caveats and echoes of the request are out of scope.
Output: 3:44
